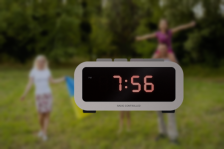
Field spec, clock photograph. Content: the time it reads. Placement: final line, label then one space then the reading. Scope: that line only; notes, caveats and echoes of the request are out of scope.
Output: 7:56
